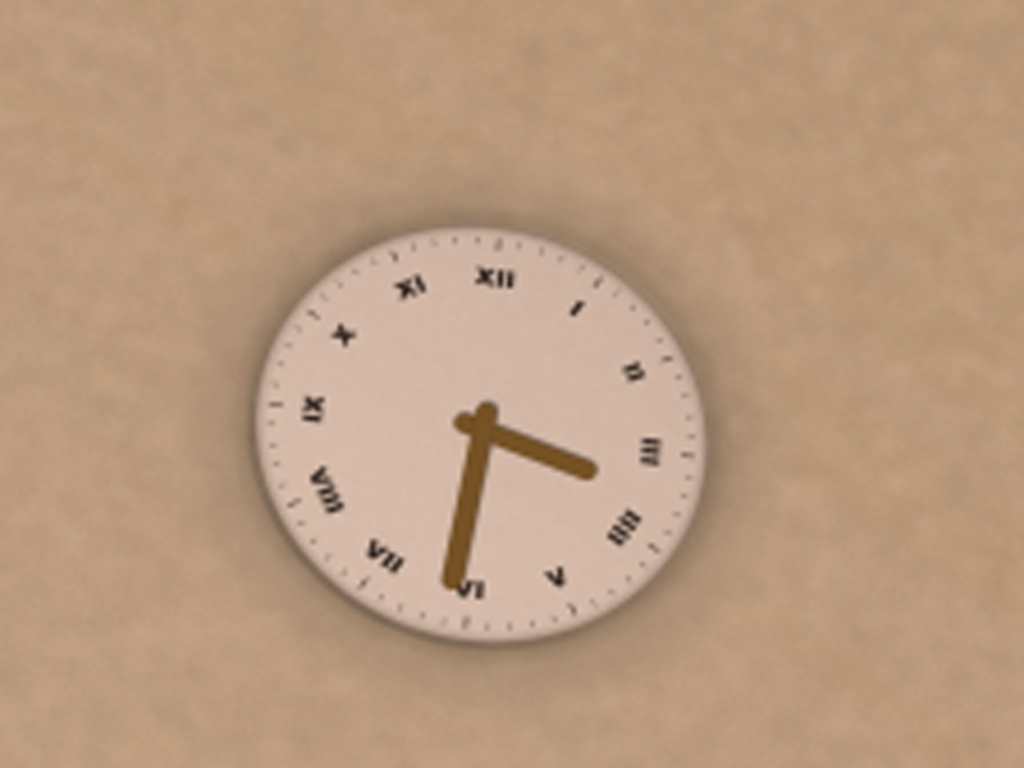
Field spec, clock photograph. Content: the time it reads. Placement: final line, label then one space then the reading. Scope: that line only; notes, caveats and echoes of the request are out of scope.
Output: 3:31
